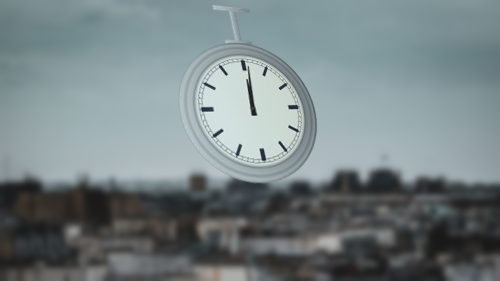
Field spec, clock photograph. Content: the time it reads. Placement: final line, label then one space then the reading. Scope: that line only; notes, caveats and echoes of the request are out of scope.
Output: 12:01
